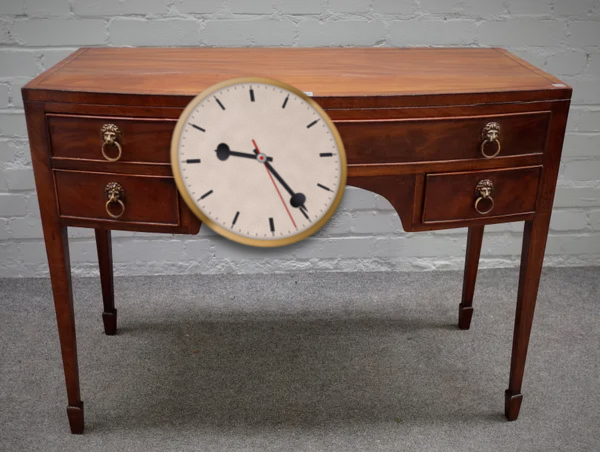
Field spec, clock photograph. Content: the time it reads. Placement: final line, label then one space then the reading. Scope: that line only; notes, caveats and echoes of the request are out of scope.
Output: 9:24:27
